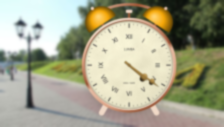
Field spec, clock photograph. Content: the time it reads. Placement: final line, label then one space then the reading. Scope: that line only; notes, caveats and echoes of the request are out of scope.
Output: 4:21
